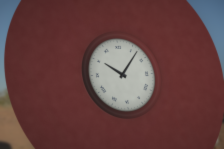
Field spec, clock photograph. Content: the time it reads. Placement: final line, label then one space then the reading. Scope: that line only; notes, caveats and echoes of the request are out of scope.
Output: 10:07
